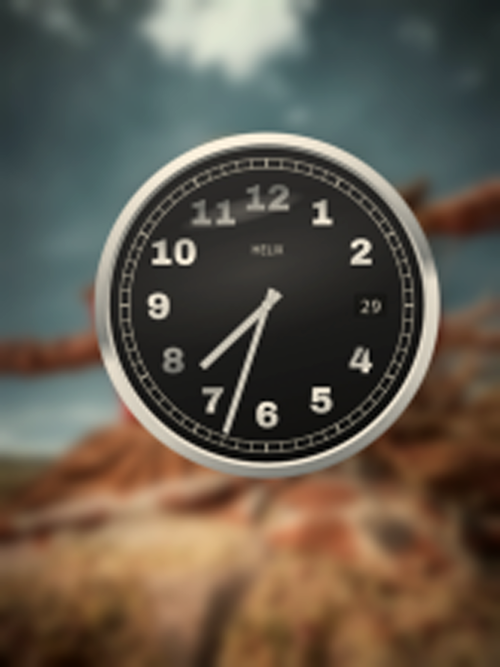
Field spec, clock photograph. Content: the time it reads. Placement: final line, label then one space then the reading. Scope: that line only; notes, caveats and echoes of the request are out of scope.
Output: 7:33
